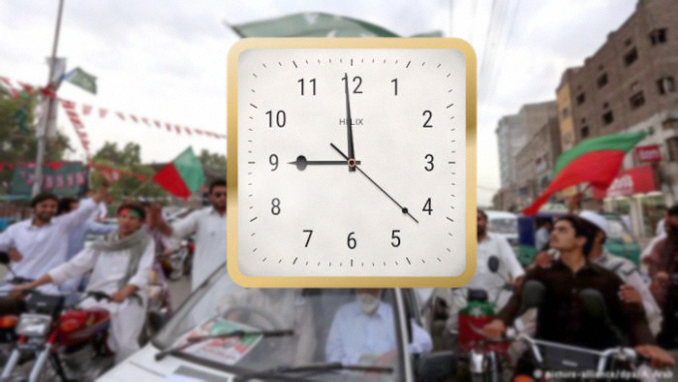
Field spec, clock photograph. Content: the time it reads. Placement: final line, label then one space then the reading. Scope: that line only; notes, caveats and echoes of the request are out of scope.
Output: 8:59:22
